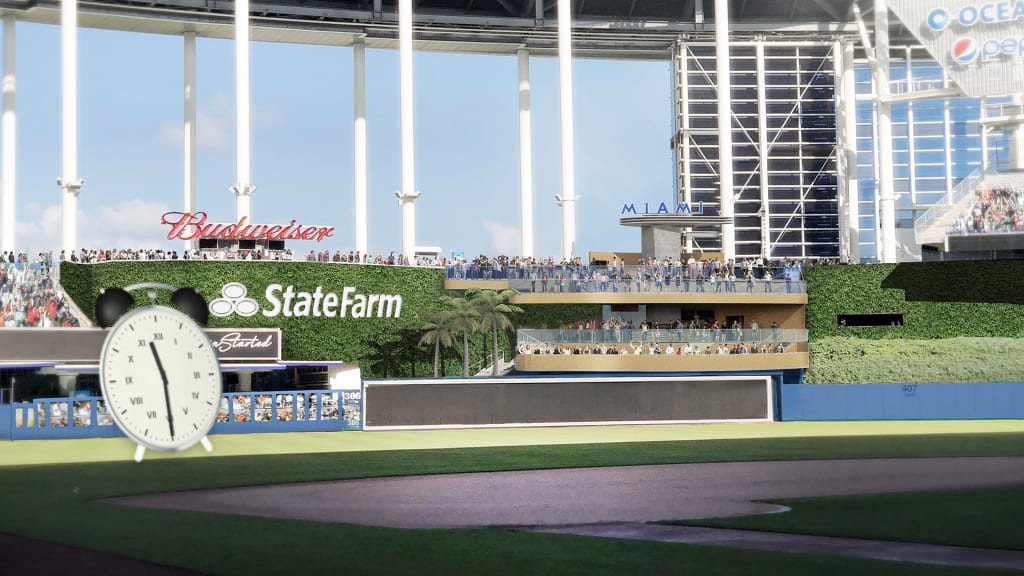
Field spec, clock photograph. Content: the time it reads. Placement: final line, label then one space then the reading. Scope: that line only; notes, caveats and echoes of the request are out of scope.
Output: 11:30
